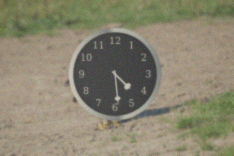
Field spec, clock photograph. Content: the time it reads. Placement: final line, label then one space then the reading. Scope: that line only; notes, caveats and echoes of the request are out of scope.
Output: 4:29
